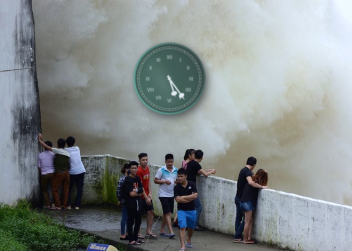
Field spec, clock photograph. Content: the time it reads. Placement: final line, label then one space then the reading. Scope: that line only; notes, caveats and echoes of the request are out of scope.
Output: 5:24
